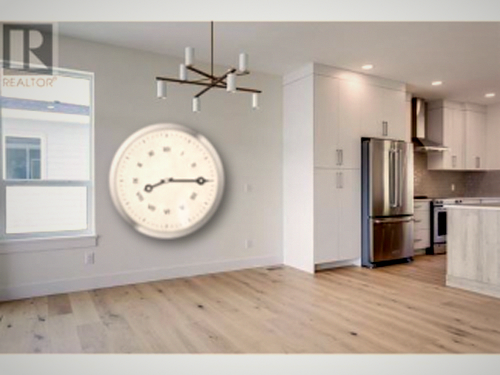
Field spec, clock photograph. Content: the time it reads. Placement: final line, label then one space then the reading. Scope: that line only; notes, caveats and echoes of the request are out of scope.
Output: 8:15
